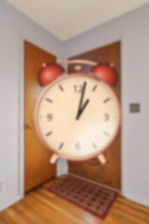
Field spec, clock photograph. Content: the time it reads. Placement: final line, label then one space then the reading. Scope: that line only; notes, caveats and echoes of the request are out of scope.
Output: 1:02
